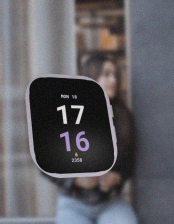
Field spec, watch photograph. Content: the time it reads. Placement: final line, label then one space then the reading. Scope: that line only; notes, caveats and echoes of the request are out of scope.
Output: 17:16
